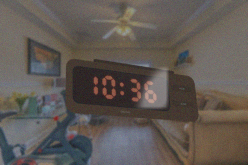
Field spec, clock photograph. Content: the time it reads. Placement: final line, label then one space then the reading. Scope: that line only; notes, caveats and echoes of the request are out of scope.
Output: 10:36
